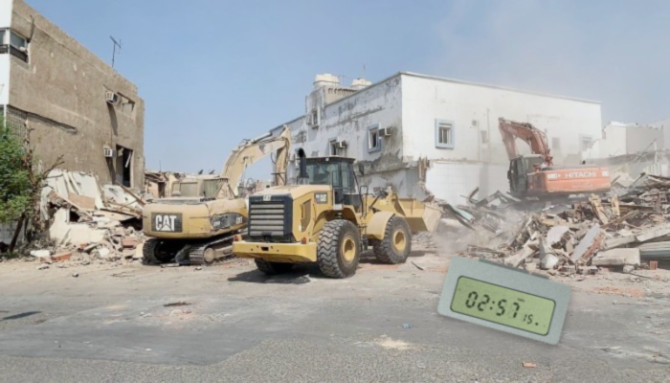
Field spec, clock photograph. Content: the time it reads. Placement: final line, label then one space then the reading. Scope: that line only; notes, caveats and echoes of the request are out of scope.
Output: 2:57
